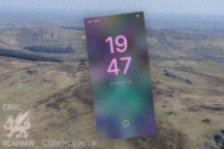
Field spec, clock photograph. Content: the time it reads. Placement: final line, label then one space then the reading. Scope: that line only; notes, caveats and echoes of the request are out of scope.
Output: 19:47
